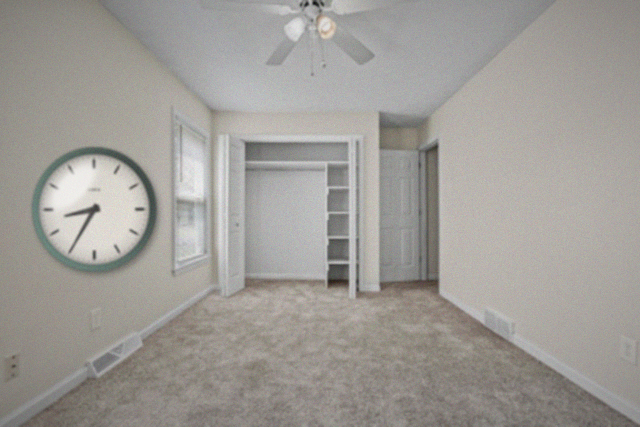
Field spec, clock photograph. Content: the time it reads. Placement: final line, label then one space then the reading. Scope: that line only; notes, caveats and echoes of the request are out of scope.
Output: 8:35
